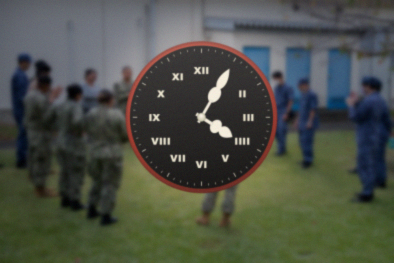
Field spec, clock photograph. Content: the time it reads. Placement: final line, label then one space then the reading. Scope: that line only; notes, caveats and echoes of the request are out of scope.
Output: 4:05
